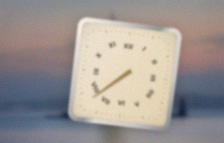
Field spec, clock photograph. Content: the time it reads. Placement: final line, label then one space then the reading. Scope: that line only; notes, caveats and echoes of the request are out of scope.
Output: 7:38
